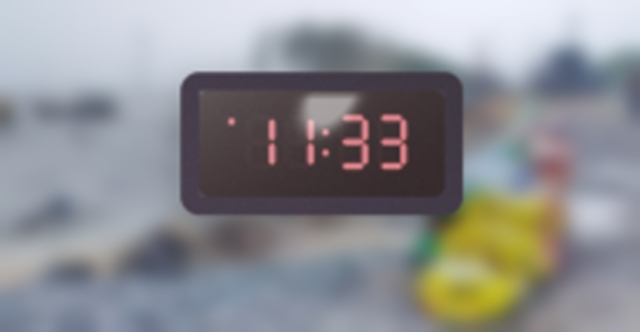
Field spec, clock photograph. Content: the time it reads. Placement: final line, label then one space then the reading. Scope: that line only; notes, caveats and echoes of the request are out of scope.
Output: 11:33
